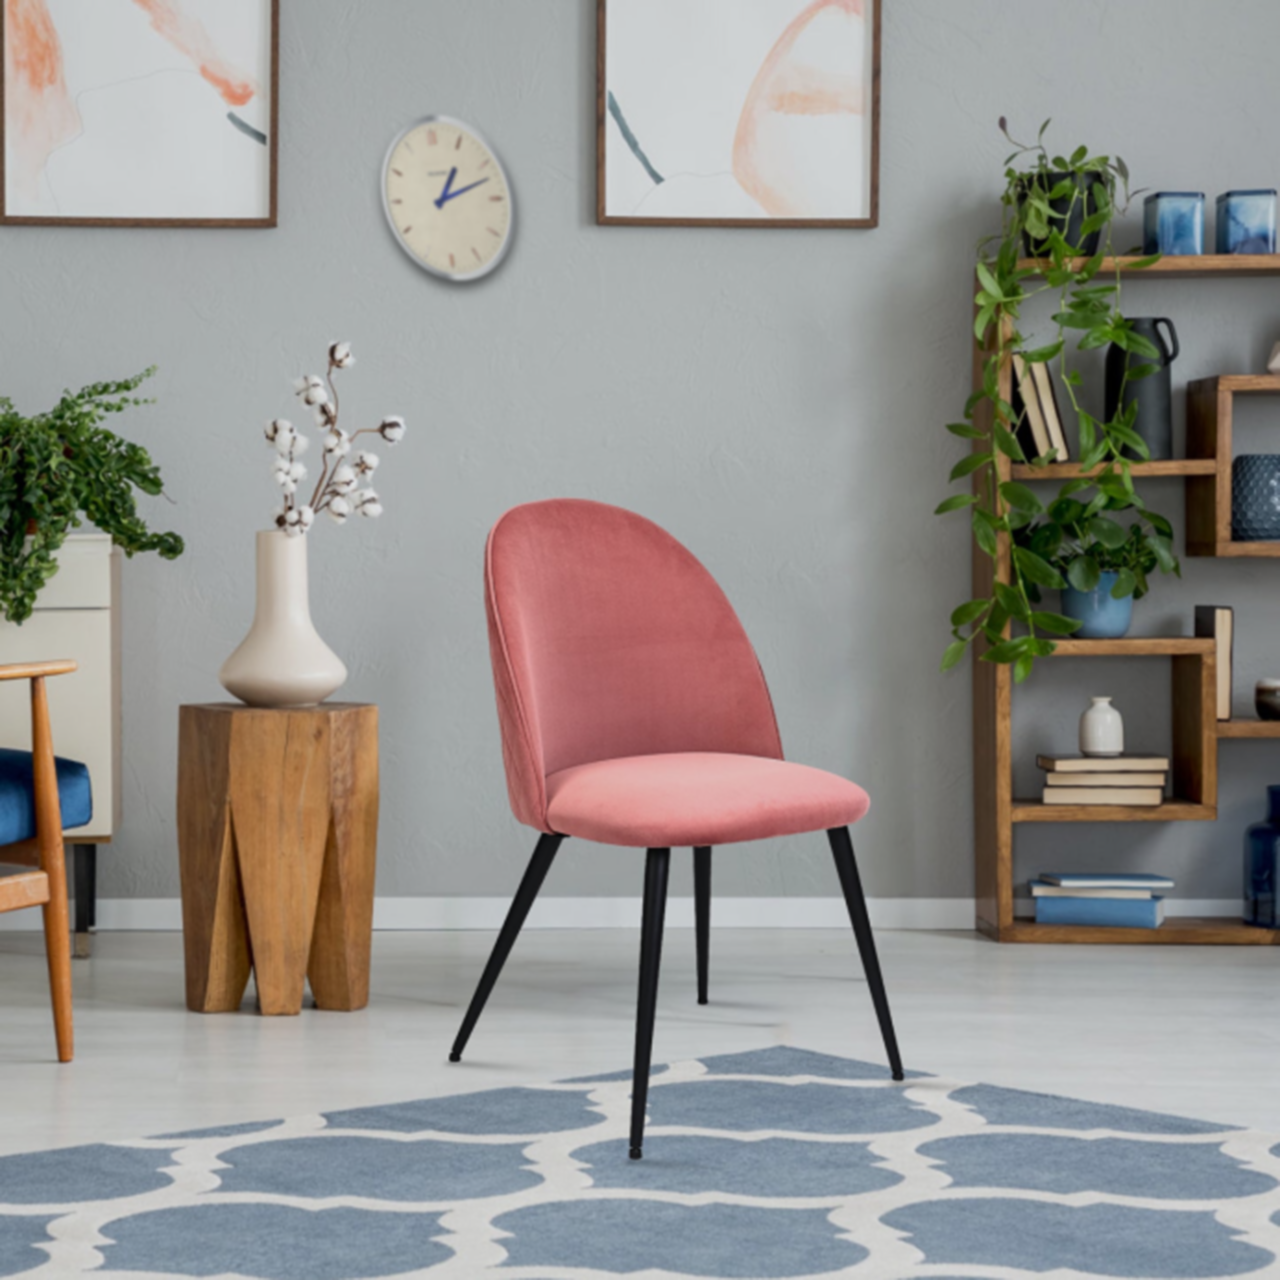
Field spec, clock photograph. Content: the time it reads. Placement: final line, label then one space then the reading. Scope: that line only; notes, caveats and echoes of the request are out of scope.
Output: 1:12
